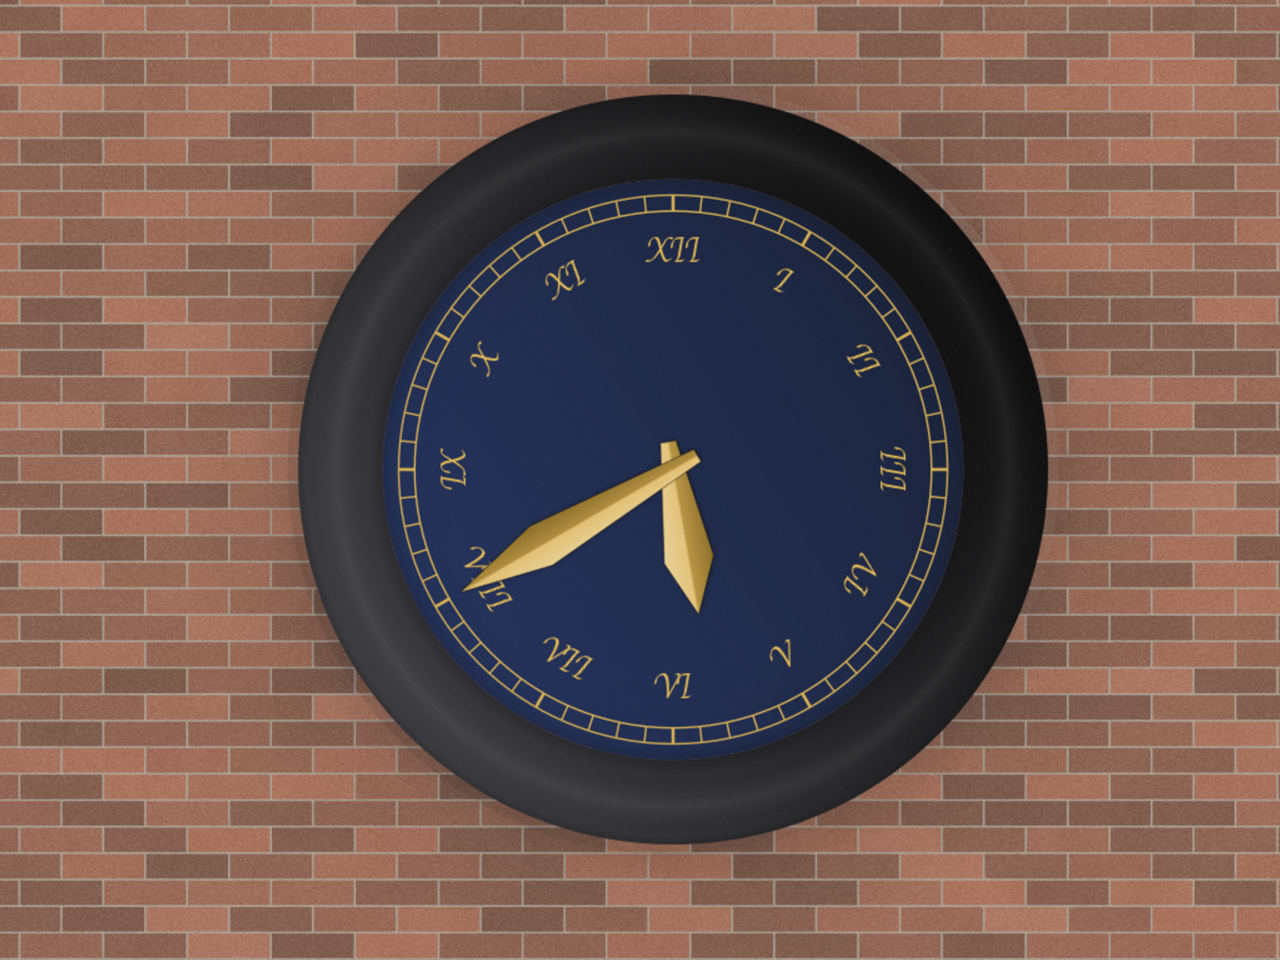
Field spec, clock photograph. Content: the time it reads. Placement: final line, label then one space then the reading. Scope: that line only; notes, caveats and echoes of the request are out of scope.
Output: 5:40
